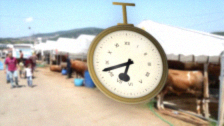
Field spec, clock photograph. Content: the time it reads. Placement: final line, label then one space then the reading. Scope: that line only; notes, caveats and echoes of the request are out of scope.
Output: 6:42
